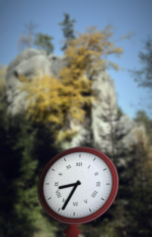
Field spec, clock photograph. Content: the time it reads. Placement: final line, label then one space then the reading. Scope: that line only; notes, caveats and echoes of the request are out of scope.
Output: 8:34
